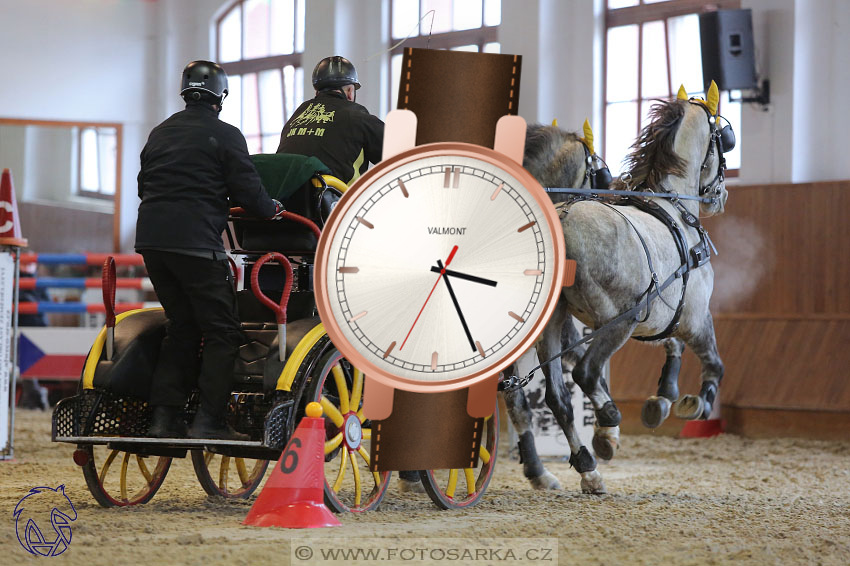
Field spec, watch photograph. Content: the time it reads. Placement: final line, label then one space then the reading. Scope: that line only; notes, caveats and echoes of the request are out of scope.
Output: 3:25:34
